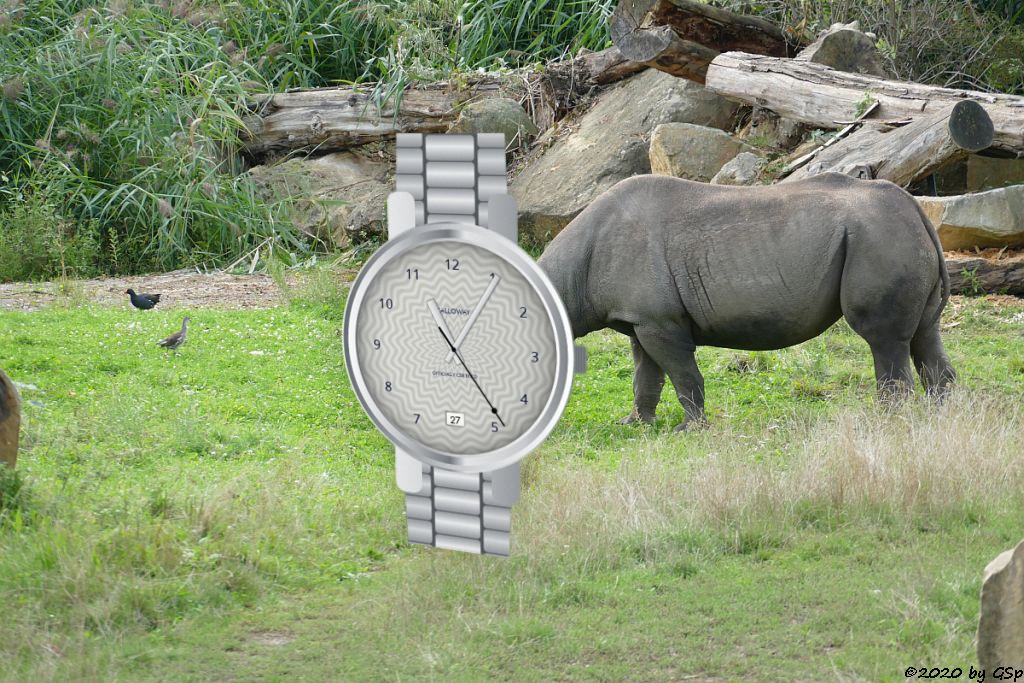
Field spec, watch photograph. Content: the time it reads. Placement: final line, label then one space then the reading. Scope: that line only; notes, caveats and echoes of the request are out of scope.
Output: 11:05:24
